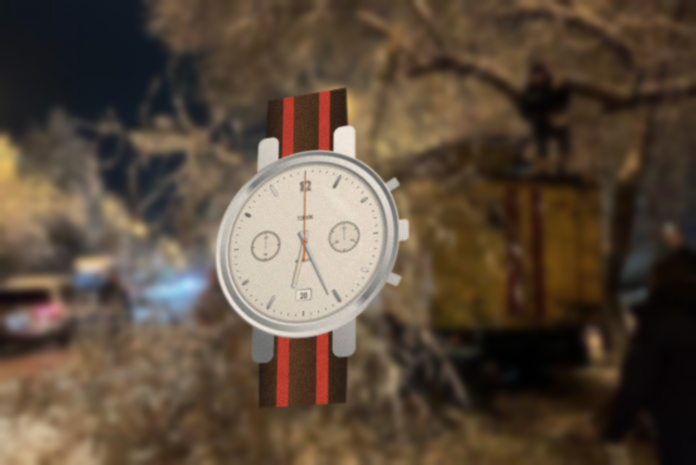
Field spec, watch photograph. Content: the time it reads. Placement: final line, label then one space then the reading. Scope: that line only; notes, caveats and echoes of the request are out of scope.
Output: 6:26
